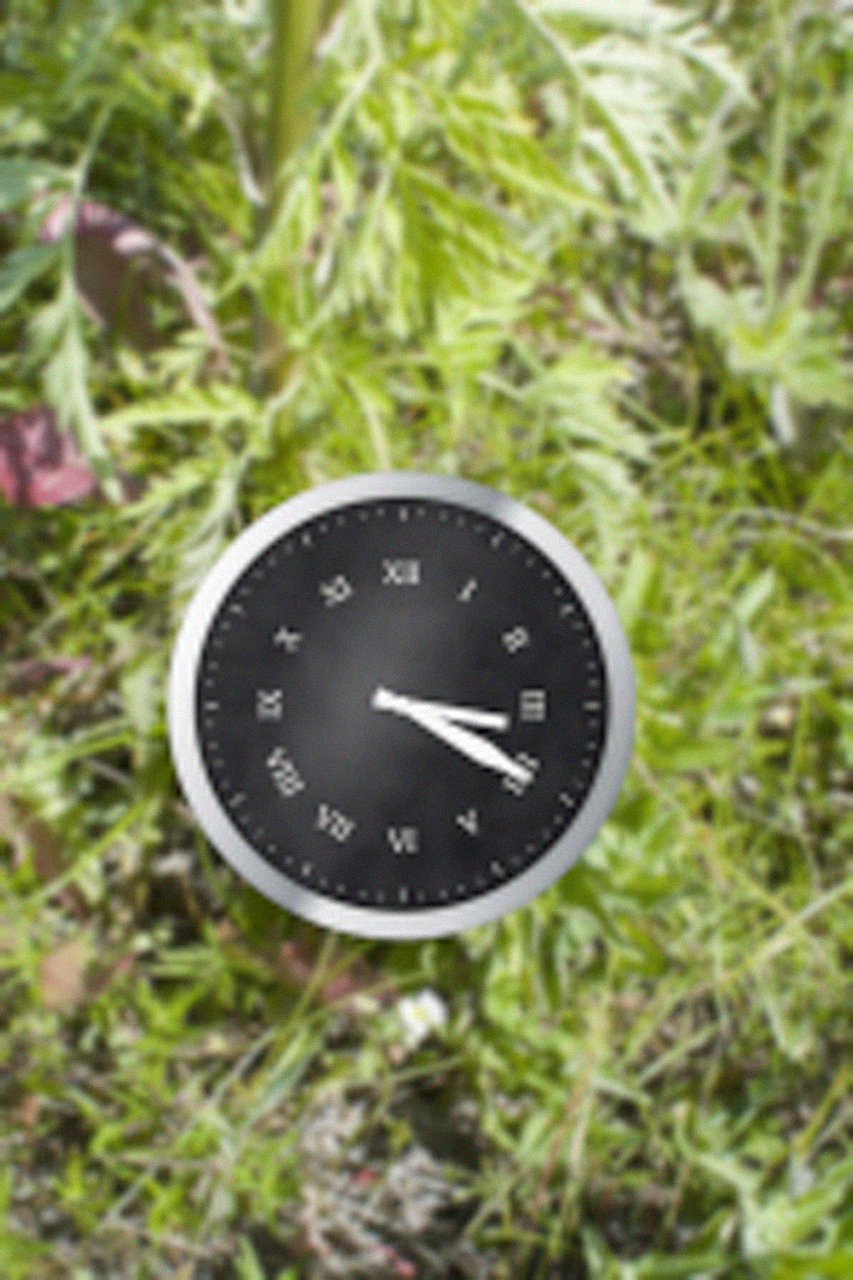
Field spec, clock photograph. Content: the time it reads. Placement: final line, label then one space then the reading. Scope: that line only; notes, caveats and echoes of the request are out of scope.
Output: 3:20
